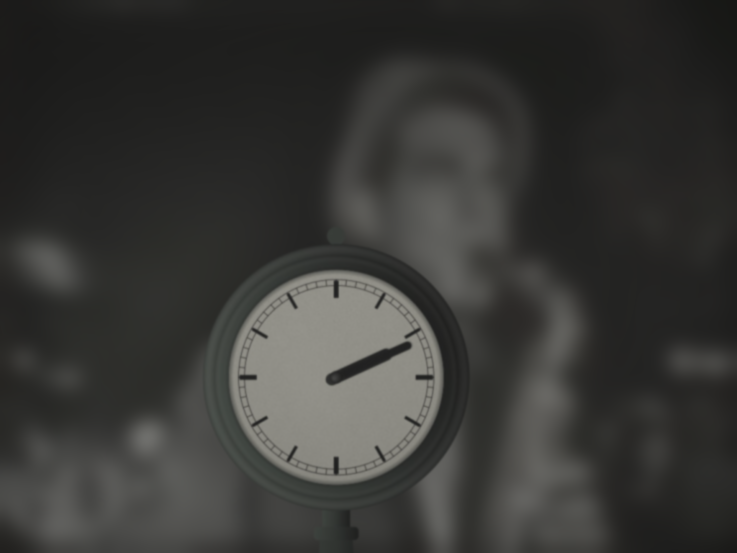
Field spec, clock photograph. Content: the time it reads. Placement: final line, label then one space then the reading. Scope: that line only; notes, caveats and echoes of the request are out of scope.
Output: 2:11
